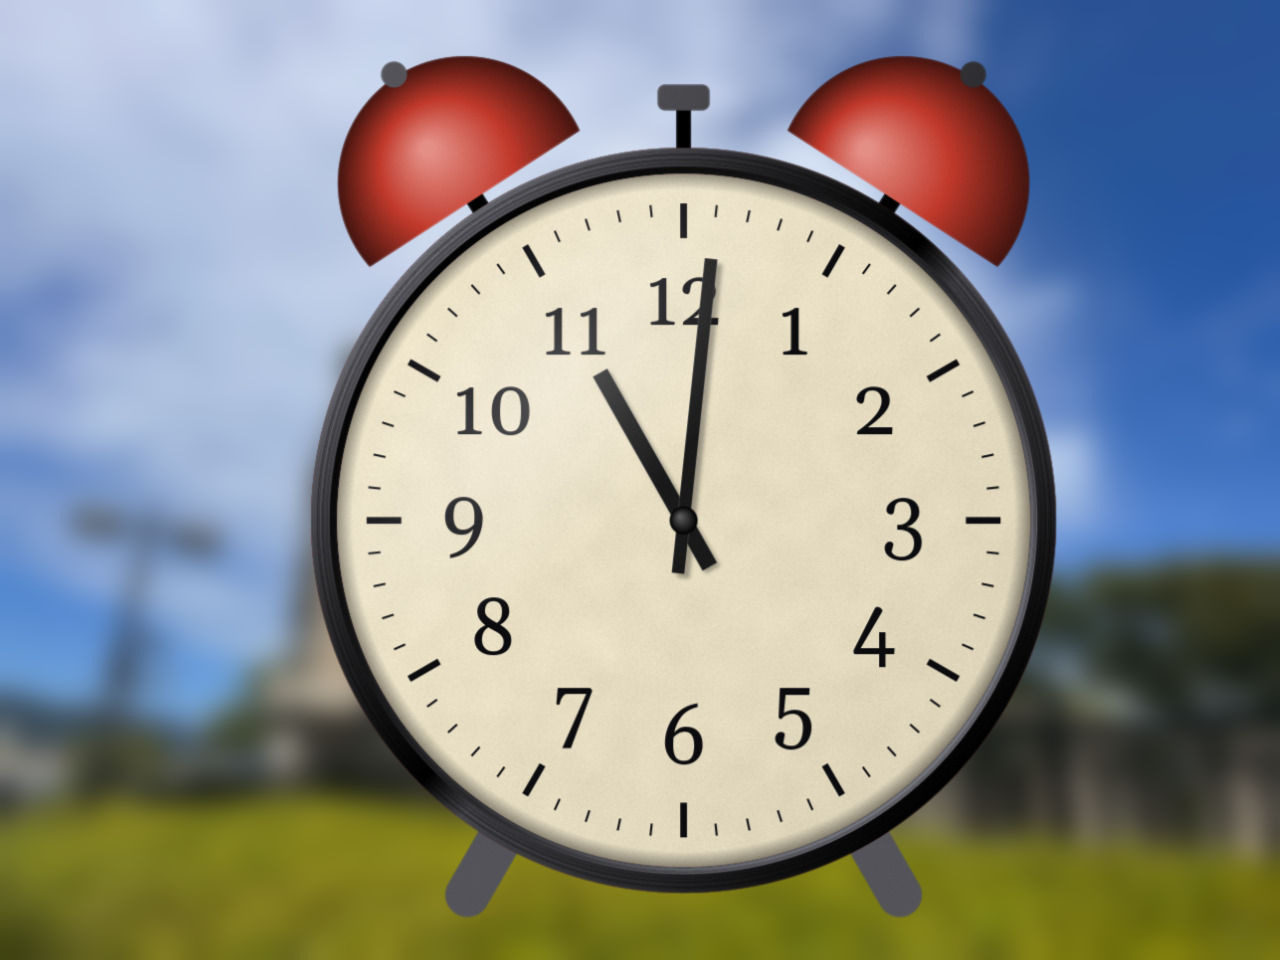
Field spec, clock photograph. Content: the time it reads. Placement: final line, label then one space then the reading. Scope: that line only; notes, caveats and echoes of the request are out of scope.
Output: 11:01
